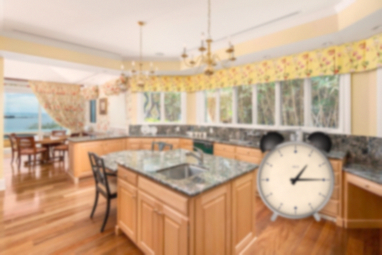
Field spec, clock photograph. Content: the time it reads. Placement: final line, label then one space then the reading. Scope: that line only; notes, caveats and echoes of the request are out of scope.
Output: 1:15
